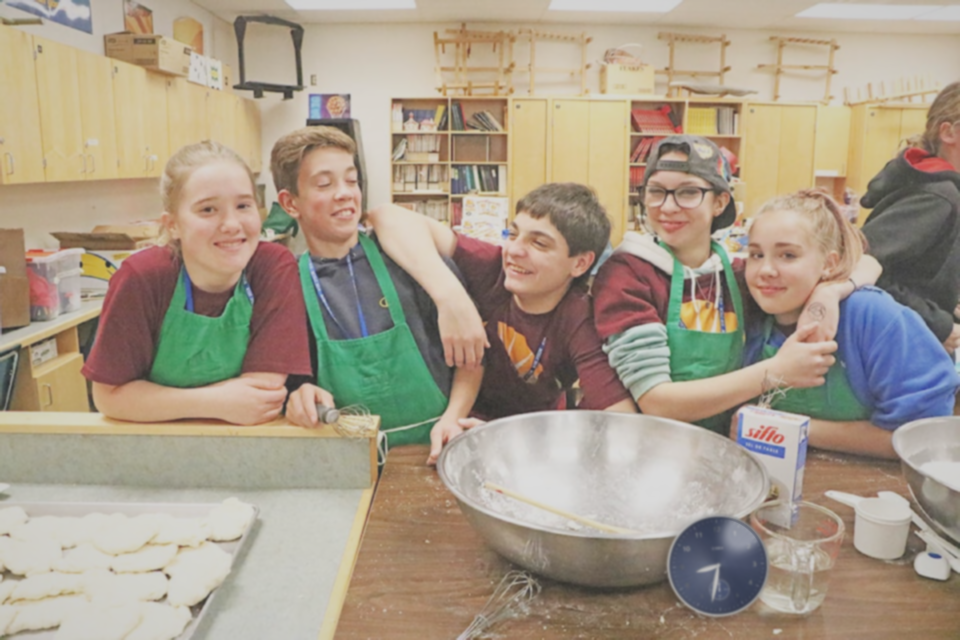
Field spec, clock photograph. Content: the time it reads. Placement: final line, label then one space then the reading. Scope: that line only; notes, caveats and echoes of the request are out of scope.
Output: 8:32
